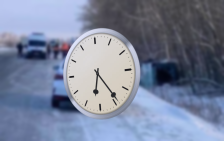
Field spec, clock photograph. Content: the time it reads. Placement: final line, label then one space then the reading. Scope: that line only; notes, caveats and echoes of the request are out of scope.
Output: 6:24
